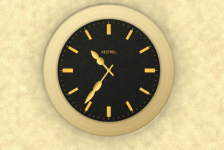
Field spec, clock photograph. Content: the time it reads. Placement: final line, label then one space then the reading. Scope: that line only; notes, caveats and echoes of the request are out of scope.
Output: 10:36
